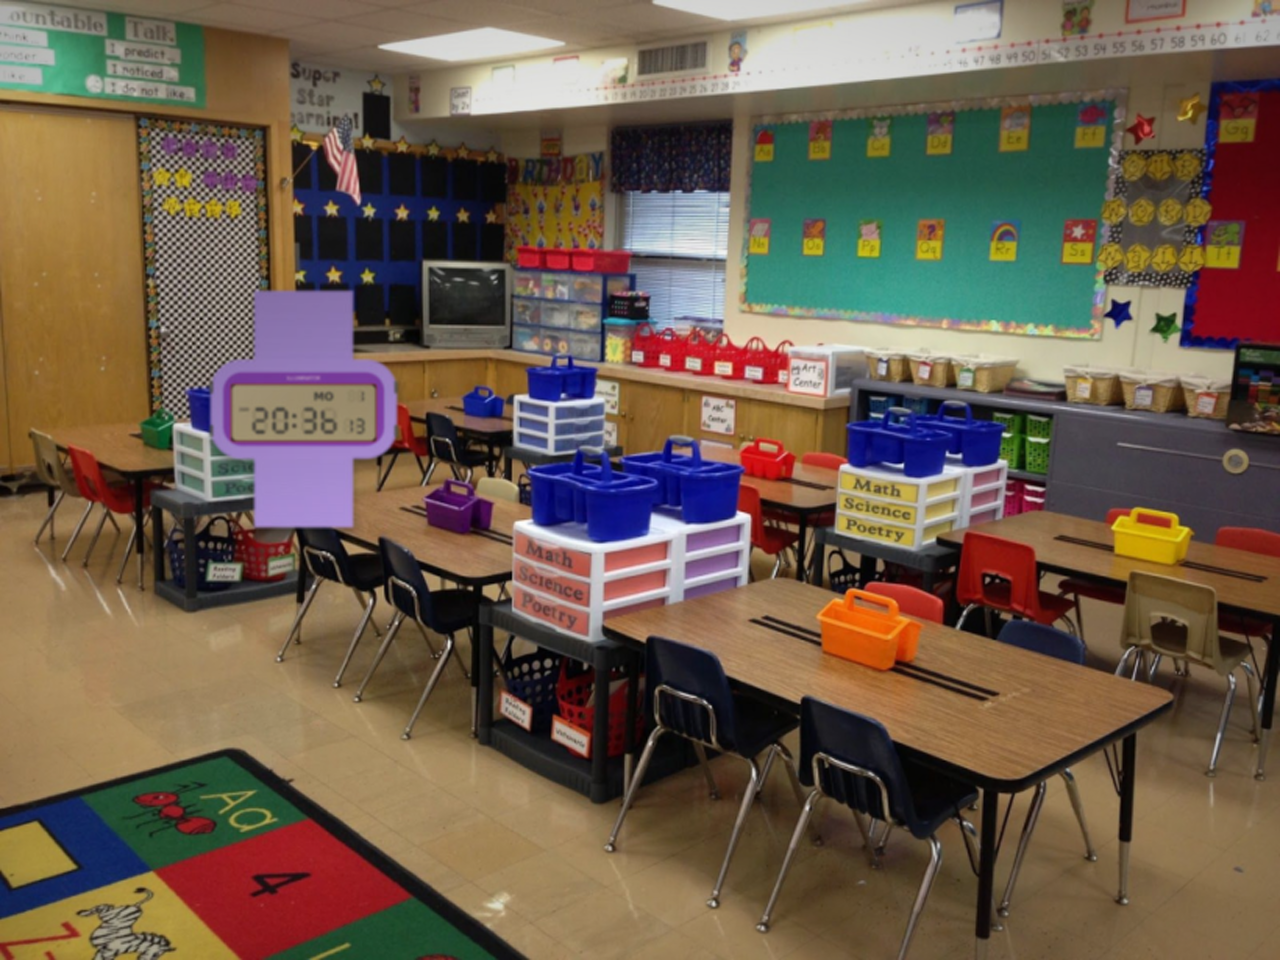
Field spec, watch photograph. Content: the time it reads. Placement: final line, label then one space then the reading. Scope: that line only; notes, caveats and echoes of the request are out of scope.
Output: 20:36:13
